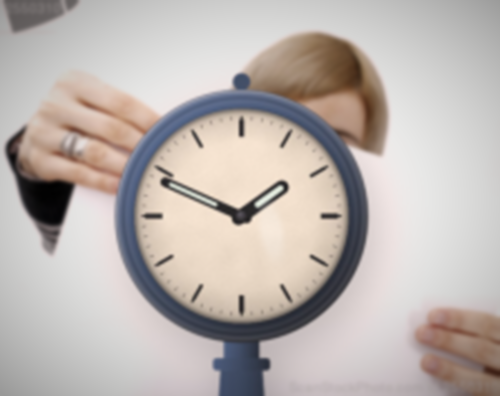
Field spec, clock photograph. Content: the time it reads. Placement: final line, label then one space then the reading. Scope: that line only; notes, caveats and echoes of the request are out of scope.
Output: 1:49
